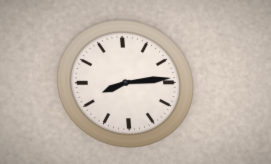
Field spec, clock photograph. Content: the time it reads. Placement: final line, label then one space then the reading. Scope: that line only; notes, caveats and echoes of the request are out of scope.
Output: 8:14
